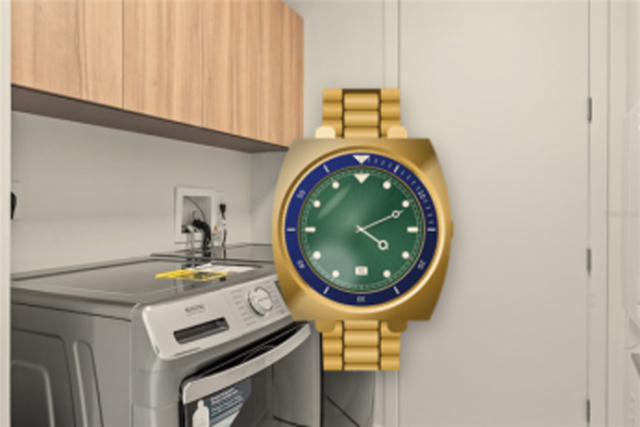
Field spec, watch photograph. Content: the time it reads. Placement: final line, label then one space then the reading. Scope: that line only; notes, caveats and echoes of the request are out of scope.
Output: 4:11
